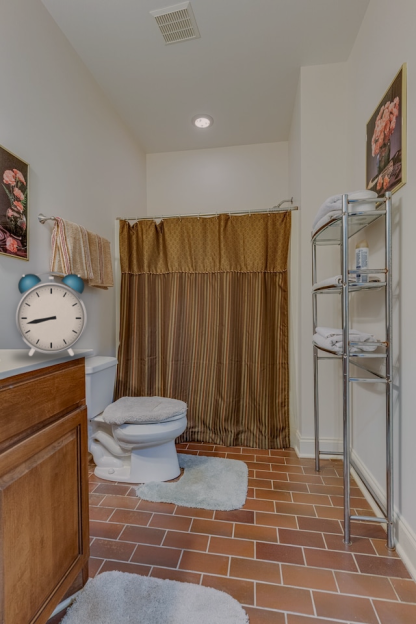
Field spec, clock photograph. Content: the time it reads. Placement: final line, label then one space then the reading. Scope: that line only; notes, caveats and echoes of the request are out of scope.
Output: 8:43
